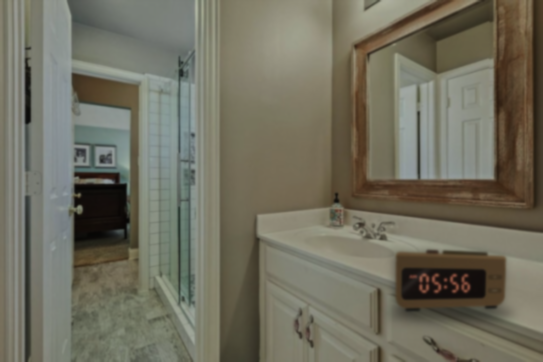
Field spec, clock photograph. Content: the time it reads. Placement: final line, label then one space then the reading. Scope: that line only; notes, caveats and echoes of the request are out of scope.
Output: 5:56
